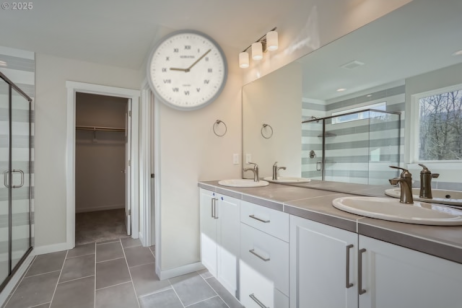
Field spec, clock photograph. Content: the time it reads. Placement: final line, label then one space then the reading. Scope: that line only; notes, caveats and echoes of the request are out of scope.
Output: 9:08
